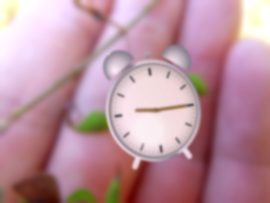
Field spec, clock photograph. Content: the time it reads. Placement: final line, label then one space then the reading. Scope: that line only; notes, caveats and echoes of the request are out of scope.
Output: 9:15
